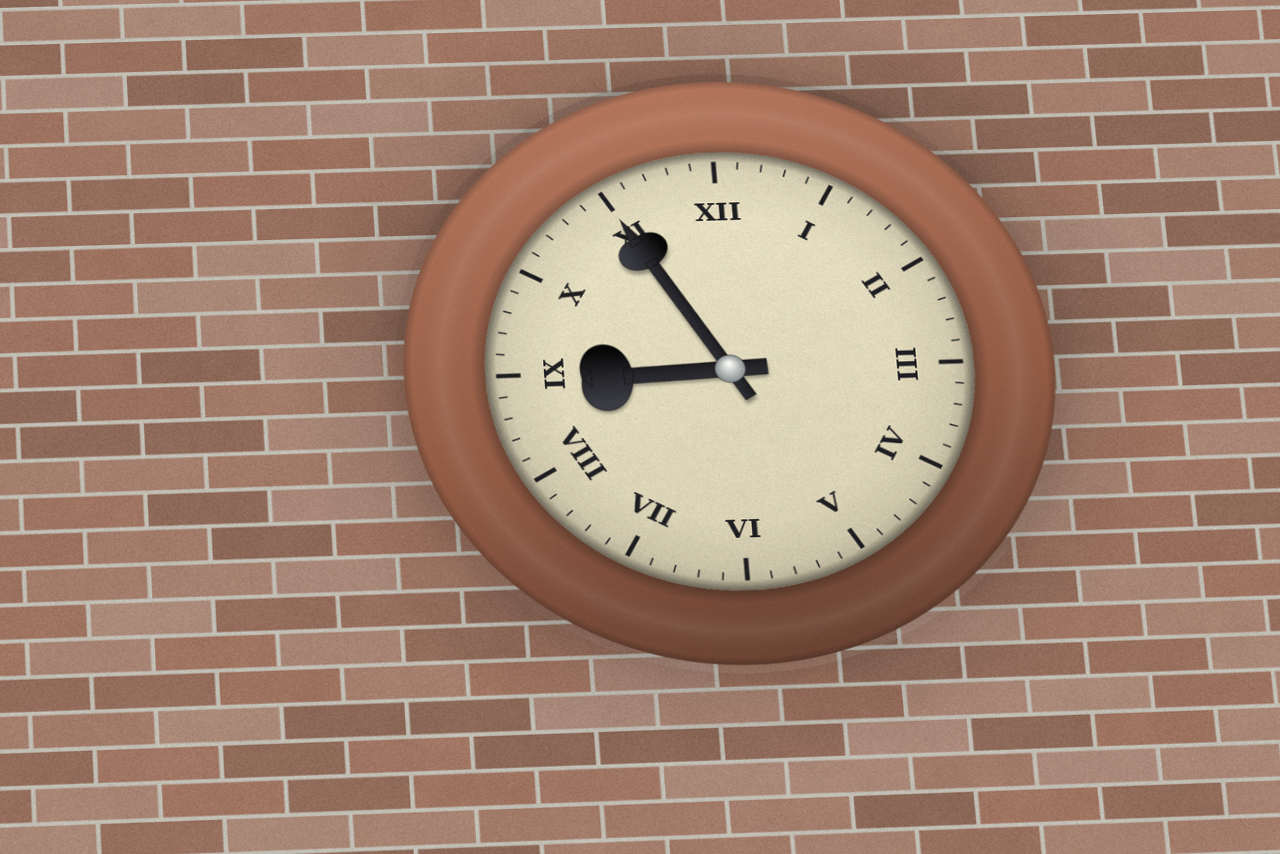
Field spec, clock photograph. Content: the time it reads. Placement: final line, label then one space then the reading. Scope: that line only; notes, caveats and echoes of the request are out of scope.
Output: 8:55
